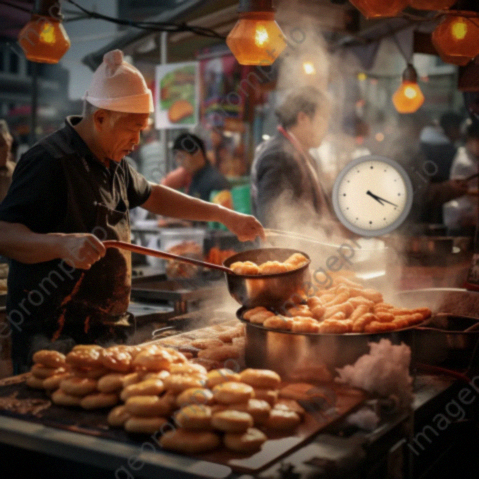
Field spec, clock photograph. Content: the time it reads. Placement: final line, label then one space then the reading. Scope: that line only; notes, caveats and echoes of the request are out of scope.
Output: 4:19
